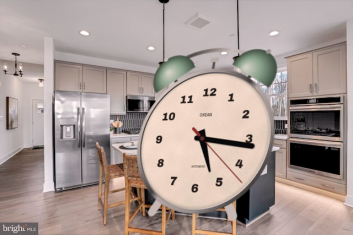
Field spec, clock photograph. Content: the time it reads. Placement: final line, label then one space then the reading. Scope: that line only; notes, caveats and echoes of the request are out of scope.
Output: 5:16:22
